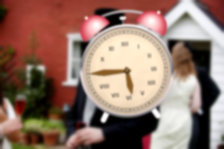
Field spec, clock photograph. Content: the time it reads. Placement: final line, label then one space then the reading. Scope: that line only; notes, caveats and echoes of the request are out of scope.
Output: 5:45
